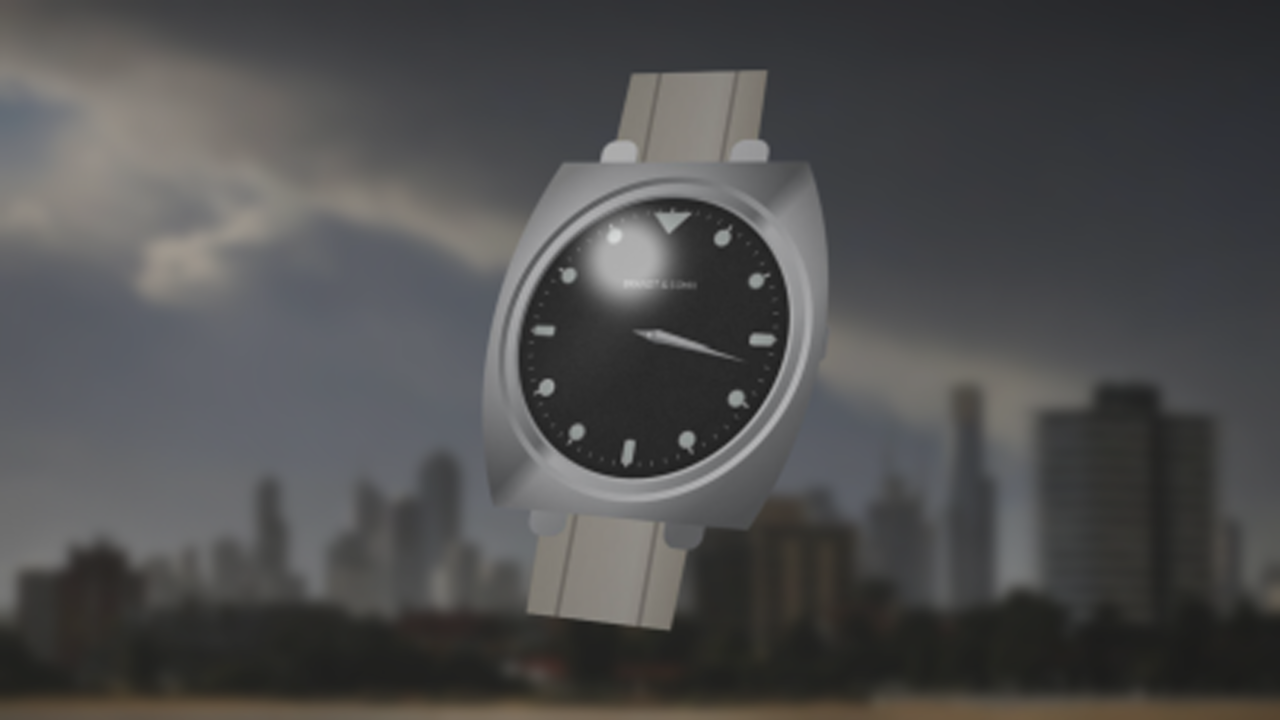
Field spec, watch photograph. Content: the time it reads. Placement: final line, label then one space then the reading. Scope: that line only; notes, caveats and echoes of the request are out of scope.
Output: 3:17
